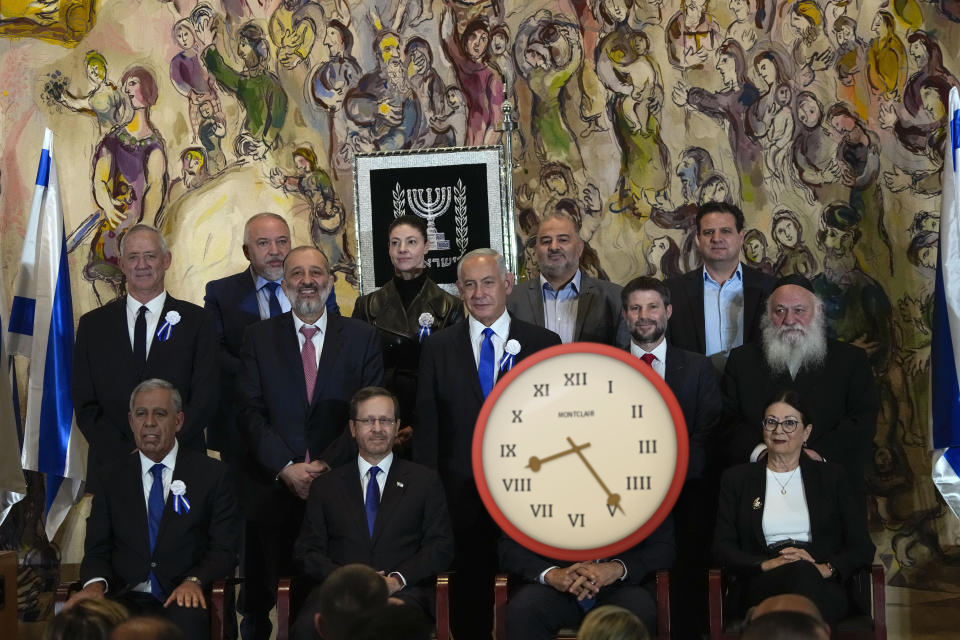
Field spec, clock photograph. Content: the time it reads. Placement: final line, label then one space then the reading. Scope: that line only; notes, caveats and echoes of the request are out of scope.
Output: 8:24
